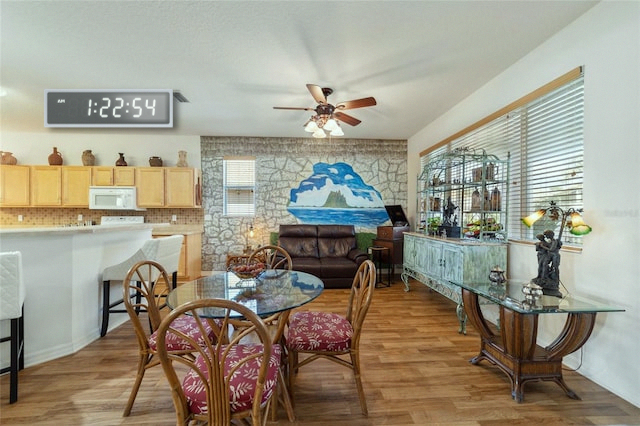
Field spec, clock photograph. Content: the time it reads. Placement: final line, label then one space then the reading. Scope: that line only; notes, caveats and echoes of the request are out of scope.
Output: 1:22:54
